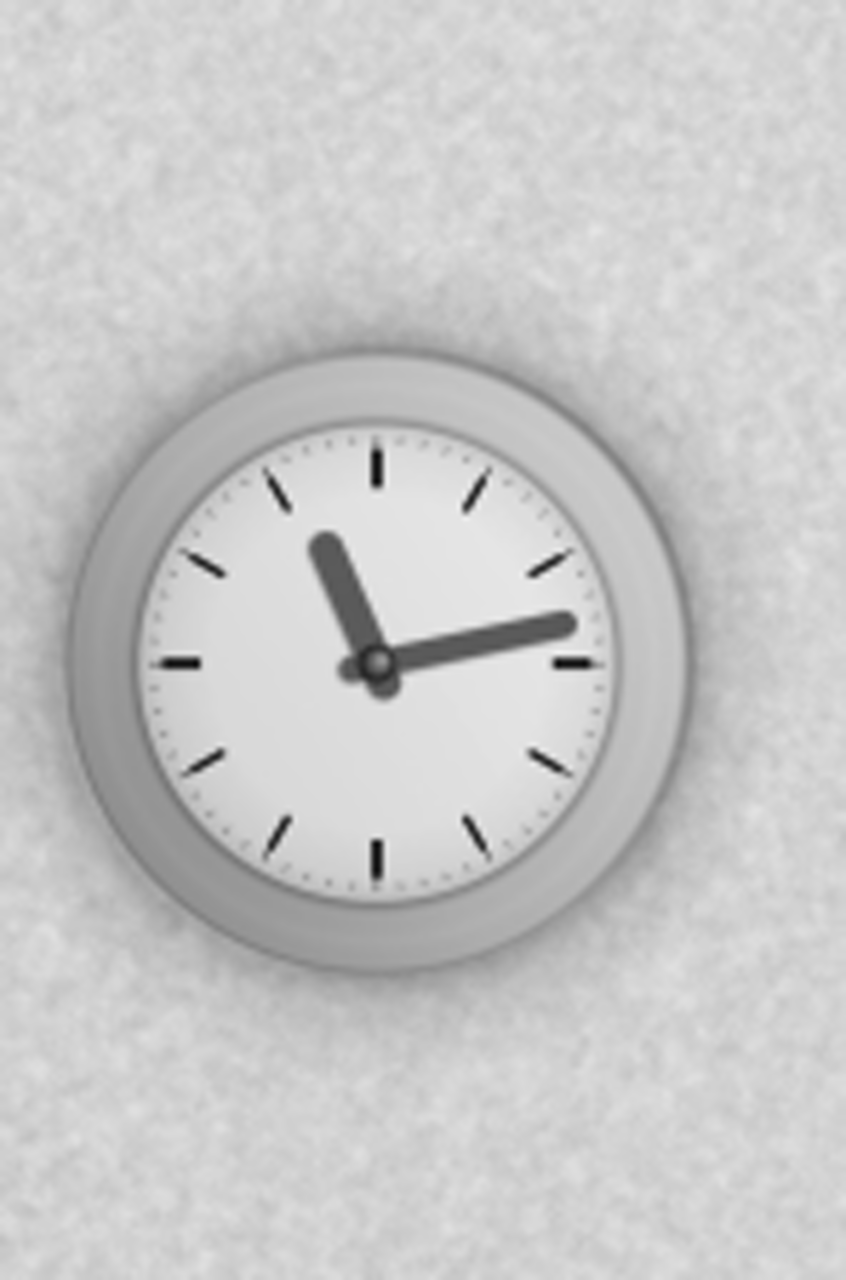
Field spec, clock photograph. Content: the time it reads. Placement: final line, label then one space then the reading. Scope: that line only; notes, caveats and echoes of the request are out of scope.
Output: 11:13
